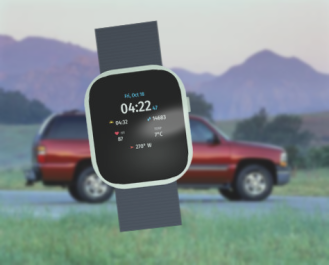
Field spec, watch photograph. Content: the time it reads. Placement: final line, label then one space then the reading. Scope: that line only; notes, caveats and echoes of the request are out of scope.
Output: 4:22
